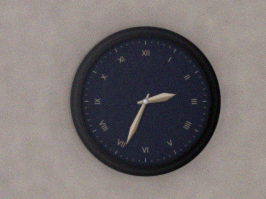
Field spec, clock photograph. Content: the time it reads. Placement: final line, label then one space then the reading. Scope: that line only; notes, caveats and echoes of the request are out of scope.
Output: 2:34
